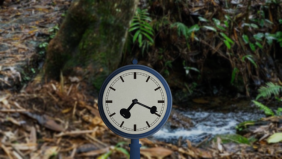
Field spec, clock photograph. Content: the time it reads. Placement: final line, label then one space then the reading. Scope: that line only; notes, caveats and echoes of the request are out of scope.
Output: 7:19
